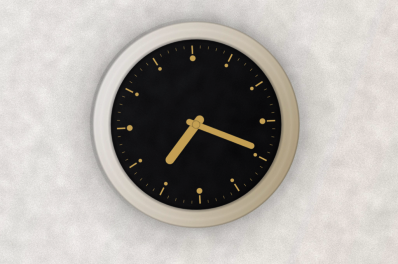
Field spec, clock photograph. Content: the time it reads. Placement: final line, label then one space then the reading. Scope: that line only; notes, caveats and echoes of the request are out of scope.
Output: 7:19
